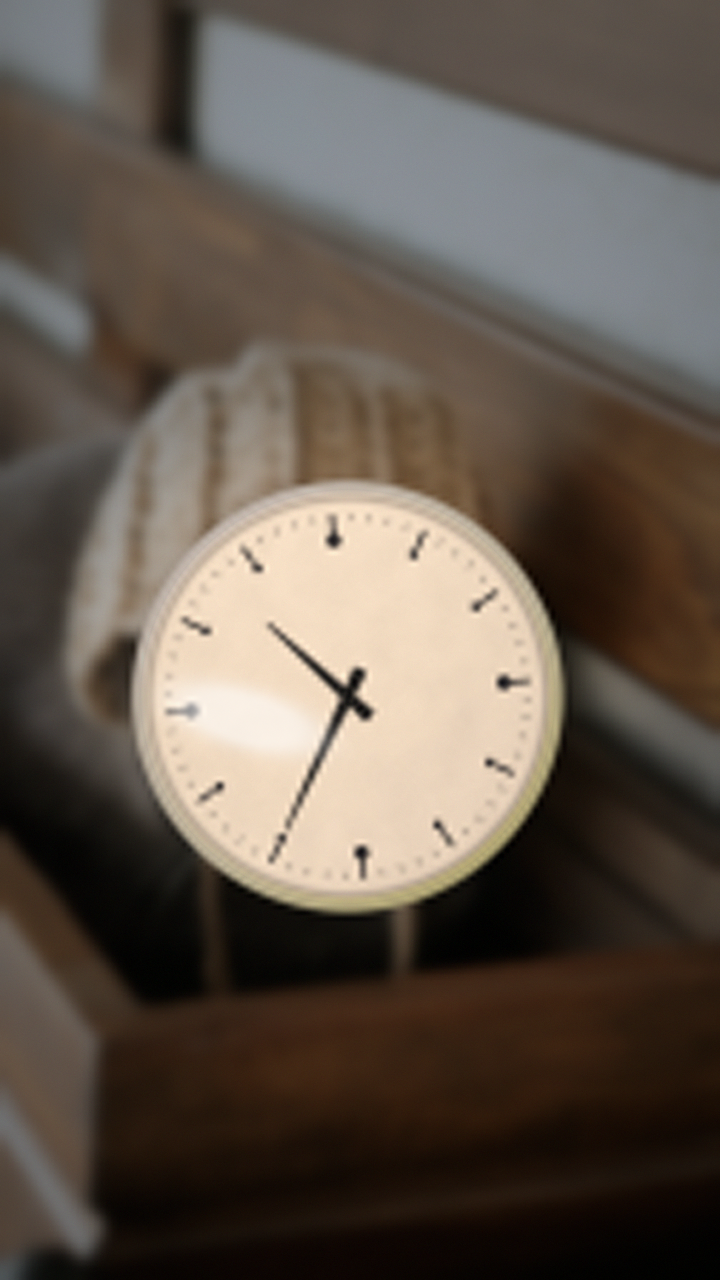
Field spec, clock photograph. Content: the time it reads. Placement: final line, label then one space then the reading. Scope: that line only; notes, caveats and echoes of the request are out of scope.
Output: 10:35
